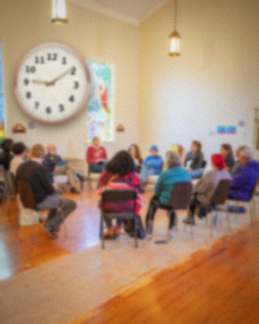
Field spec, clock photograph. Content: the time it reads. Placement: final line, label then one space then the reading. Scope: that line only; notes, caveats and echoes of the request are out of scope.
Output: 9:09
